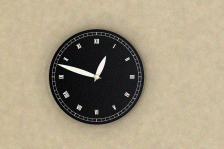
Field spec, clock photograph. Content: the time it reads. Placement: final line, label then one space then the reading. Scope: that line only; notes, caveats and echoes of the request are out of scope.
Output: 12:48
